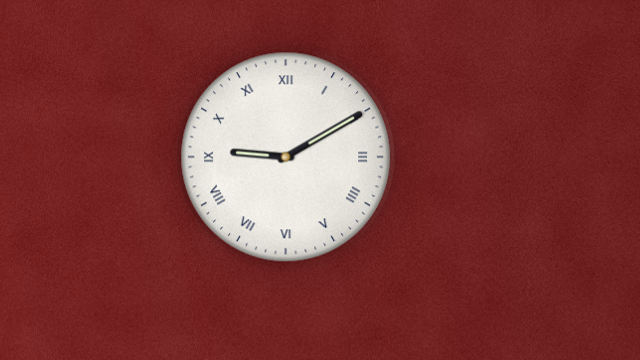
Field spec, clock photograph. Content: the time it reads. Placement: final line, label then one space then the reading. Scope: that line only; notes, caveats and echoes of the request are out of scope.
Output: 9:10
